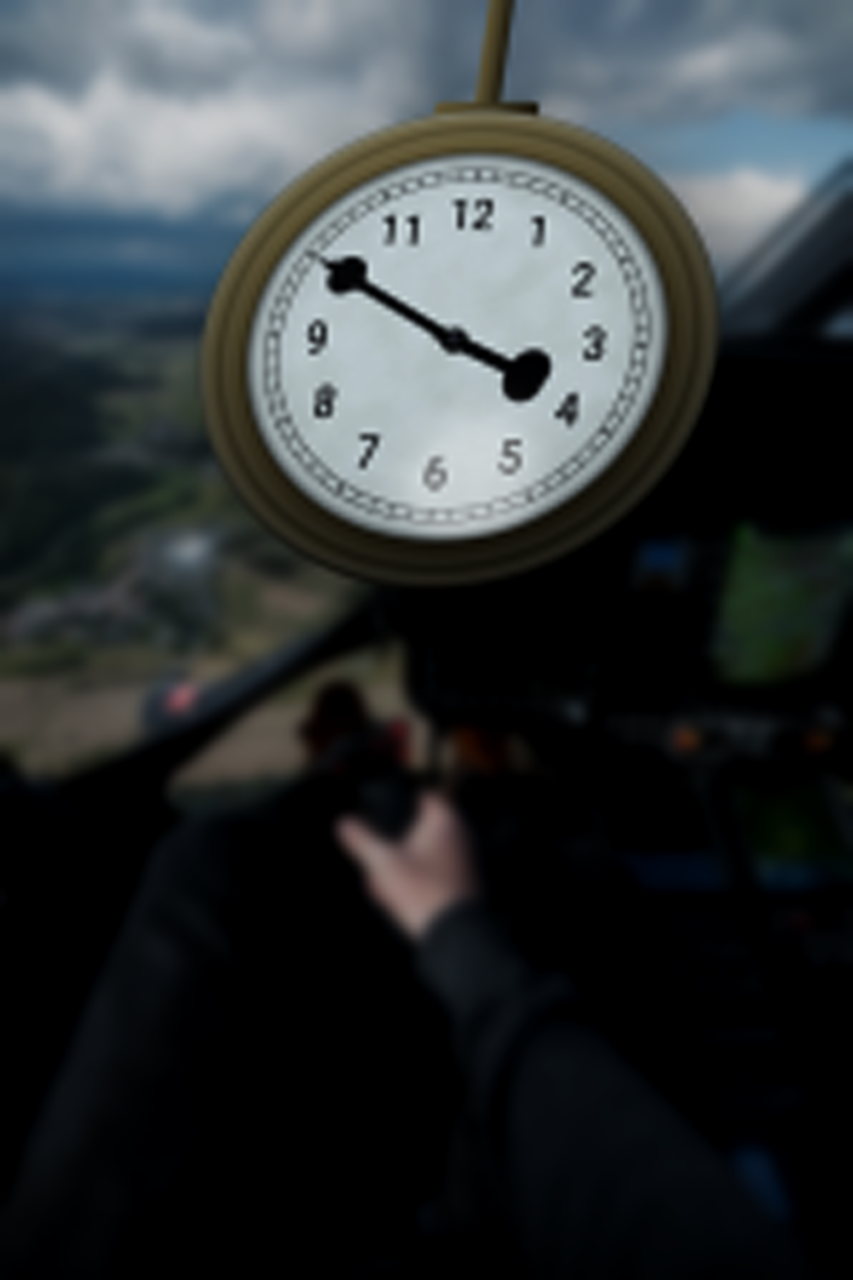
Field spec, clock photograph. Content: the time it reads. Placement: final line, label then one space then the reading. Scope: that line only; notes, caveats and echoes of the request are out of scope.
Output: 3:50
